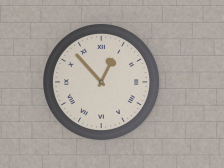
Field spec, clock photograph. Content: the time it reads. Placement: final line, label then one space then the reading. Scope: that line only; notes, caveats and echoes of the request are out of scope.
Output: 12:53
